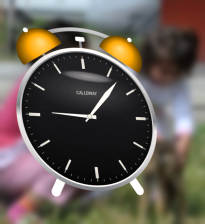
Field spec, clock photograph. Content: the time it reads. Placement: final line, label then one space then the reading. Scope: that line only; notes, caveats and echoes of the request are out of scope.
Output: 9:07
